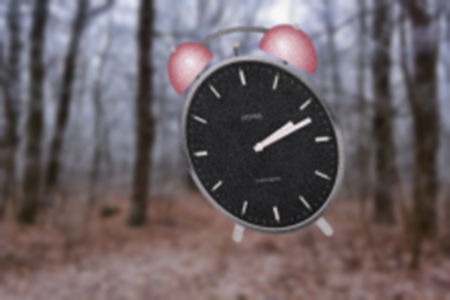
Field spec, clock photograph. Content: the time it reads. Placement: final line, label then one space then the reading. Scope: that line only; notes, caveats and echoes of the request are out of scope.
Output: 2:12
